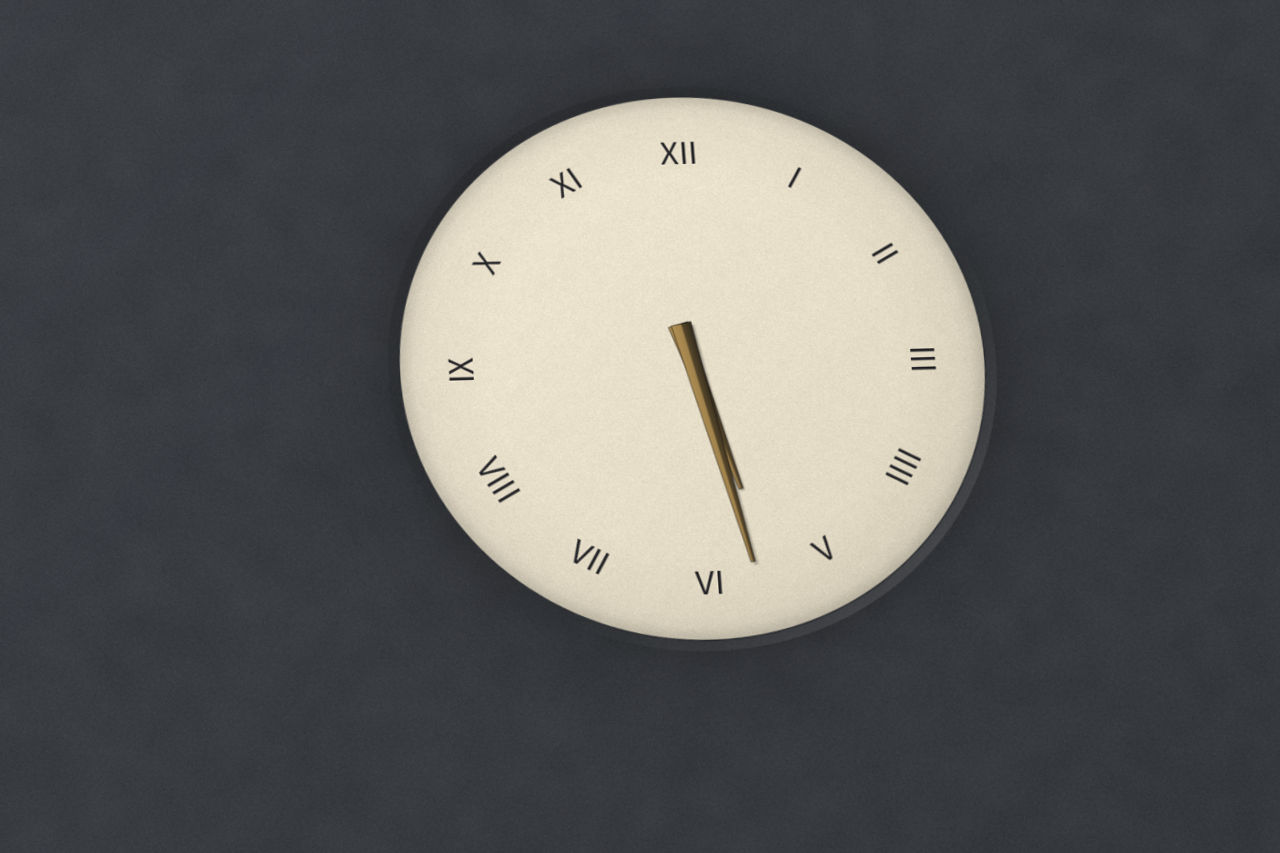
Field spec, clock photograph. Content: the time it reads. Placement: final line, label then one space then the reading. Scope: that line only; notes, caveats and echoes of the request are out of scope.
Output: 5:28
